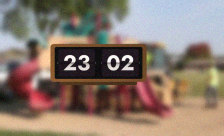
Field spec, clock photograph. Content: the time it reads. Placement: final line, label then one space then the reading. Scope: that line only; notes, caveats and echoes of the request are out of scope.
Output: 23:02
